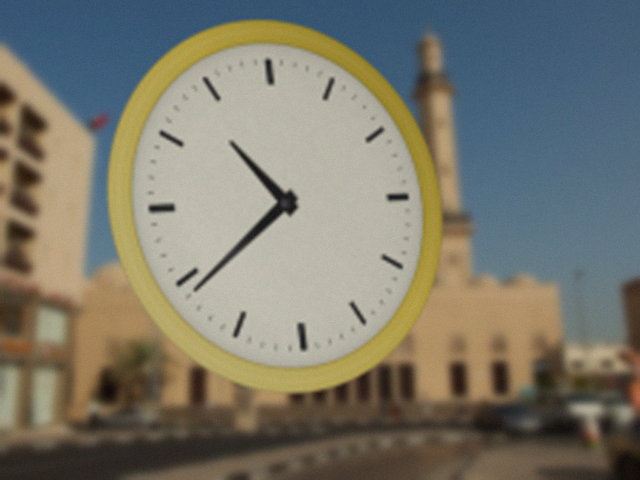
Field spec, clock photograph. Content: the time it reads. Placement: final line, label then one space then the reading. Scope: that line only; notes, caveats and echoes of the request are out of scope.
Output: 10:39
